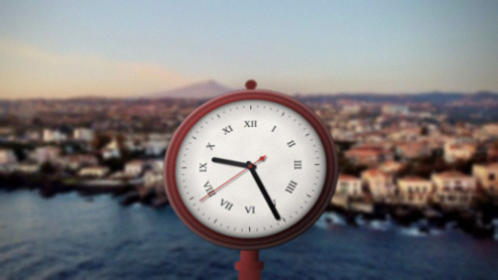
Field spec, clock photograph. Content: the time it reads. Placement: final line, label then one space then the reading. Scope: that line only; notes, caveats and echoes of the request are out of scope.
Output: 9:25:39
